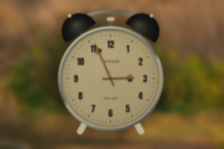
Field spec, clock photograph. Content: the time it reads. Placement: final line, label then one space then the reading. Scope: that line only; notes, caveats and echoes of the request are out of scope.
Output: 2:56
